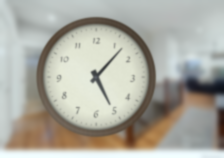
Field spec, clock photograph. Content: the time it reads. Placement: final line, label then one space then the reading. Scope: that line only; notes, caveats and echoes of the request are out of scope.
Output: 5:07
